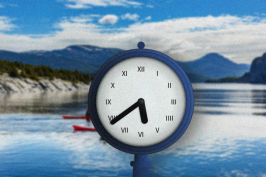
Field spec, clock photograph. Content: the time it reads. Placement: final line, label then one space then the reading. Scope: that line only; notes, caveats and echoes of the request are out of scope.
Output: 5:39
